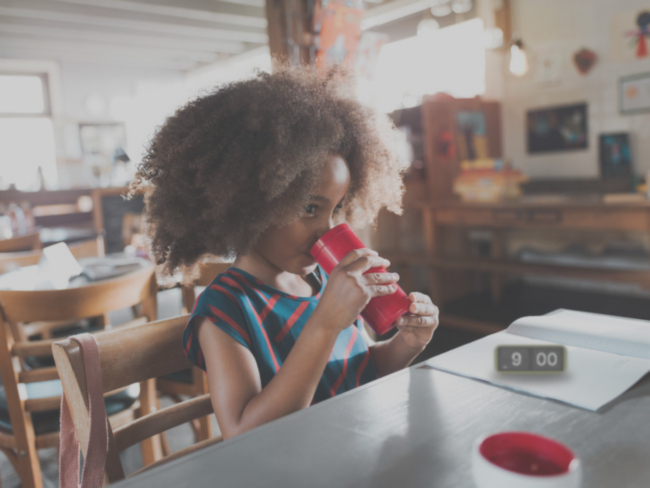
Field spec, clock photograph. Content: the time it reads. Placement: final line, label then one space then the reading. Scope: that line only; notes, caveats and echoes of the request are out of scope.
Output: 9:00
